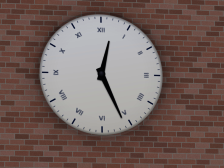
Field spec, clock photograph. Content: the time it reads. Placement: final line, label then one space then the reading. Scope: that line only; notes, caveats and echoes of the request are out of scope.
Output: 12:26
